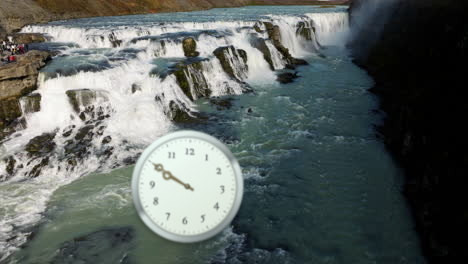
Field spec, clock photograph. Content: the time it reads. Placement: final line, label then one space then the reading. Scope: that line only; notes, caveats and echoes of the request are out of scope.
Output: 9:50
